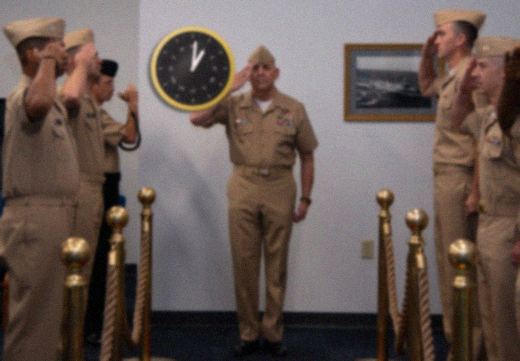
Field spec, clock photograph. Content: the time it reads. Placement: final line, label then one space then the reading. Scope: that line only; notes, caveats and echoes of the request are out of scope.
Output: 1:01
